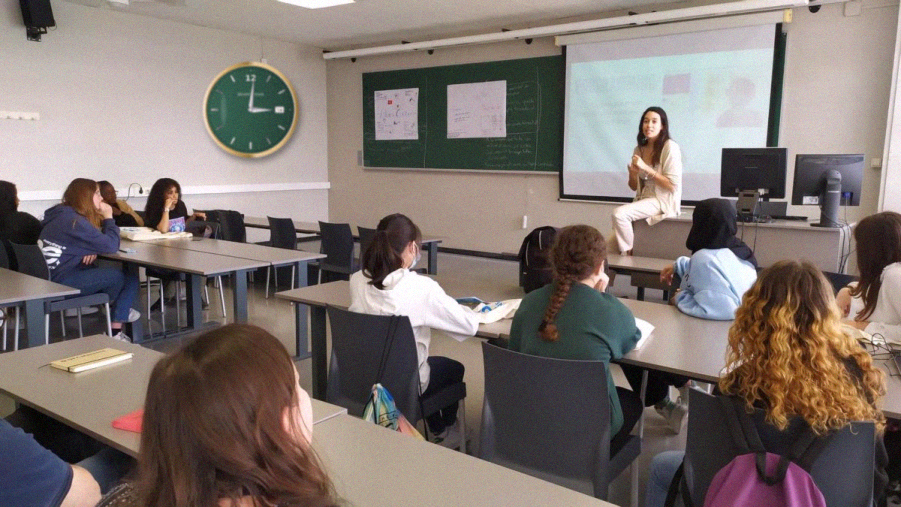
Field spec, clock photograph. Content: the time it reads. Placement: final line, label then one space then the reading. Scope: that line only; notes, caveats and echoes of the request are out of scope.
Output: 3:01
